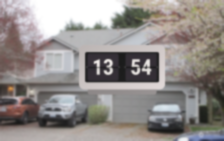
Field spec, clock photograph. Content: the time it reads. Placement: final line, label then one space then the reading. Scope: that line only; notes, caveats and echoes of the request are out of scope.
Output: 13:54
